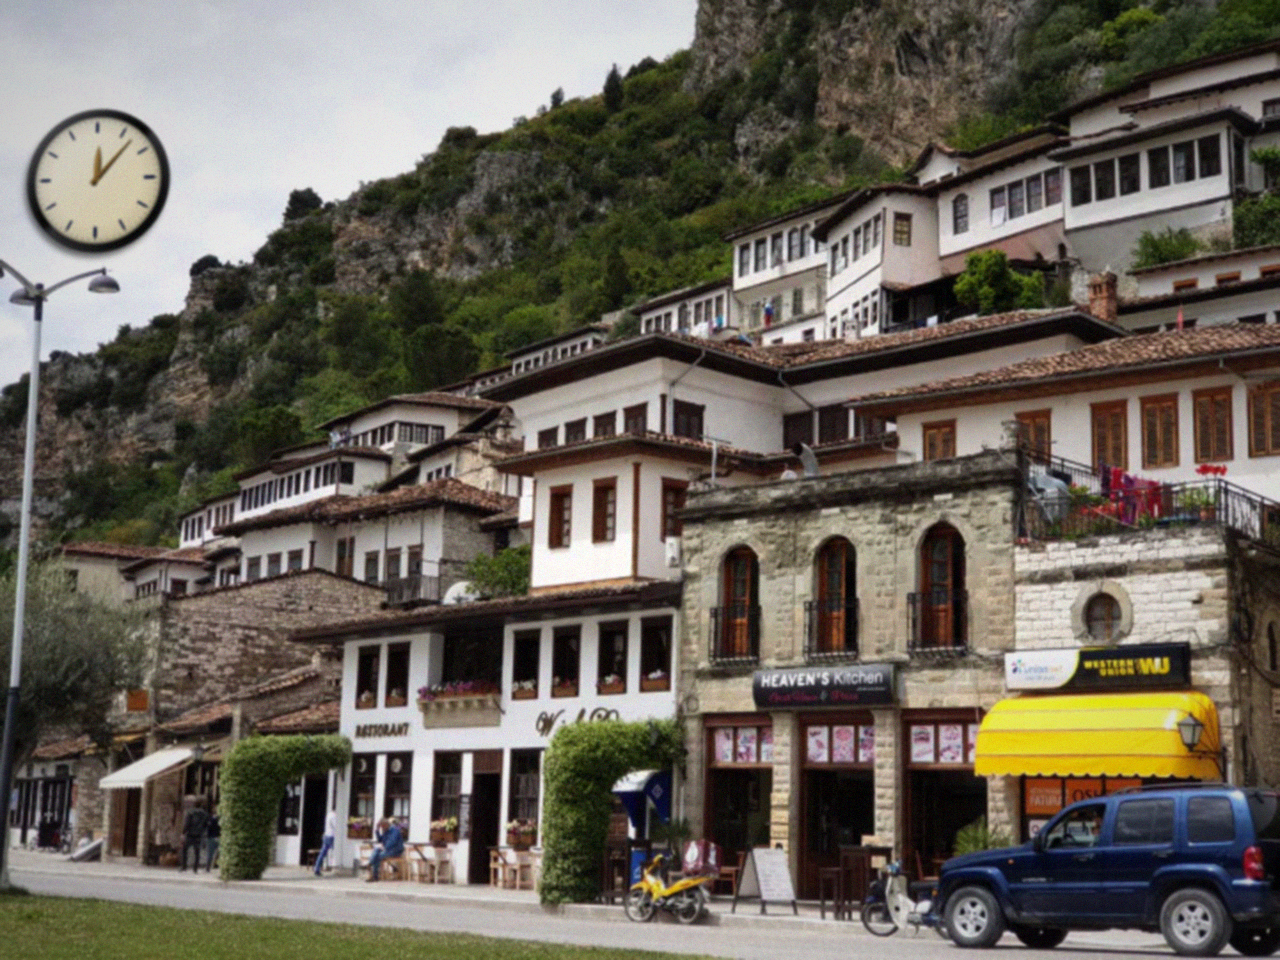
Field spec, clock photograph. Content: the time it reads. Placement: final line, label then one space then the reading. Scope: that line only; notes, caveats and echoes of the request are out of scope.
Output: 12:07
